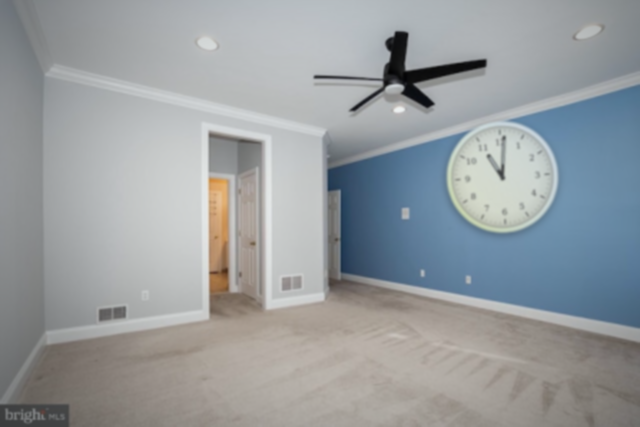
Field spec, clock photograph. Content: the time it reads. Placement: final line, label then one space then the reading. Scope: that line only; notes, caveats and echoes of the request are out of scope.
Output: 11:01
